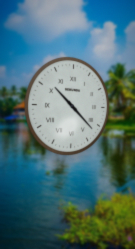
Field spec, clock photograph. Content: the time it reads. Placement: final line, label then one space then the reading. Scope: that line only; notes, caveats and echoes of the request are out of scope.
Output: 10:22
